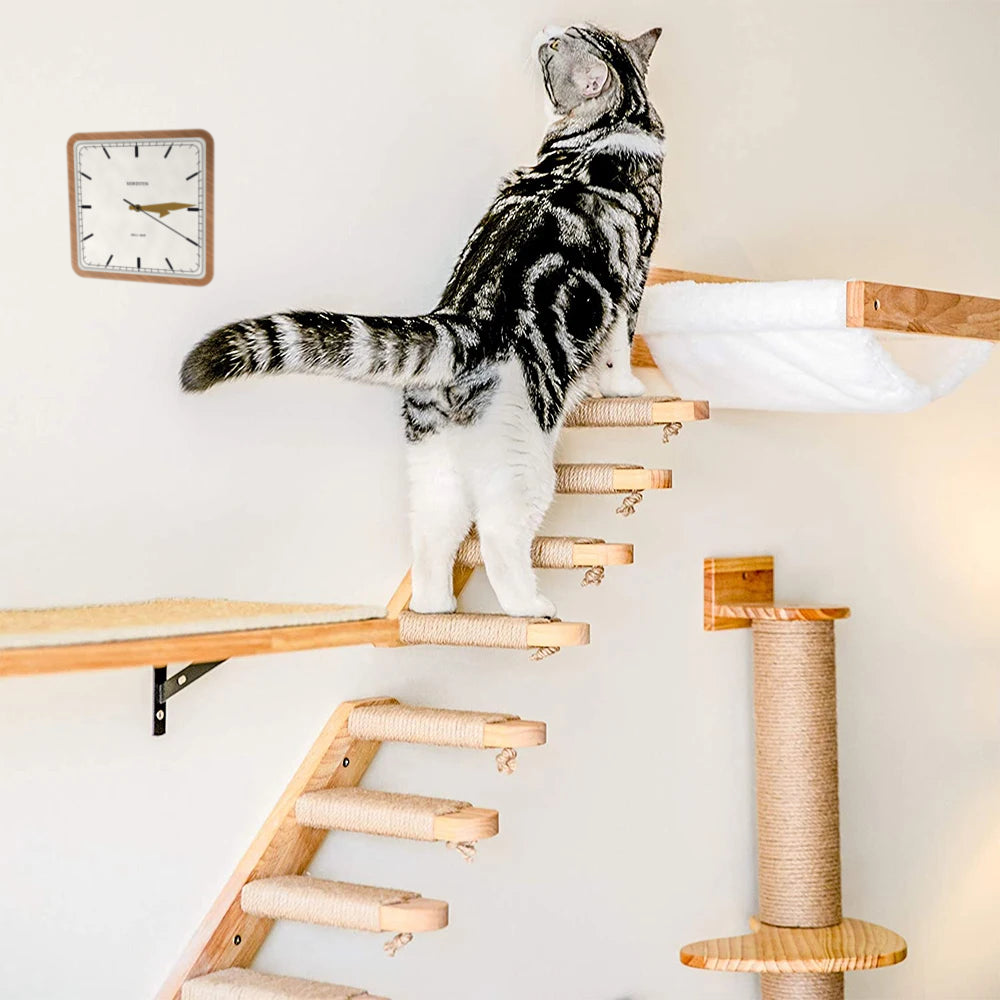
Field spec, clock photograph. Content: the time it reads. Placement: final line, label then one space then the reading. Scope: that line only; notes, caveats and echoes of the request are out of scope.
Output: 3:14:20
